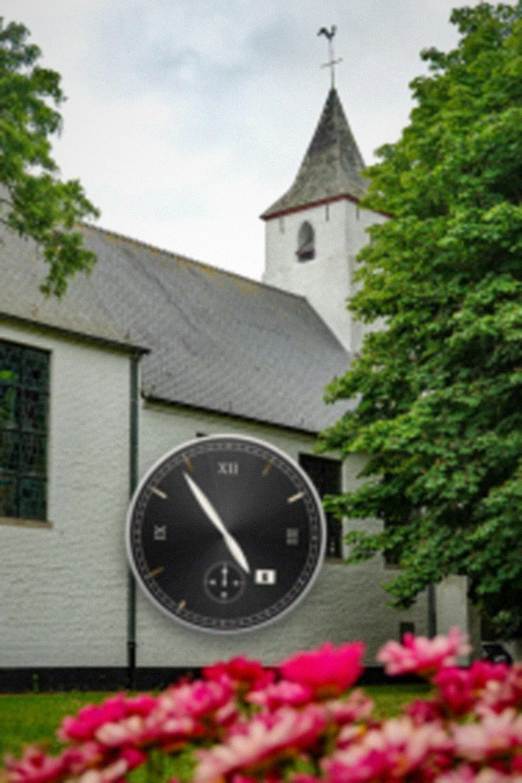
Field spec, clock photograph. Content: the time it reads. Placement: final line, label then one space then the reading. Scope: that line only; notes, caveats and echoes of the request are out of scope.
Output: 4:54
